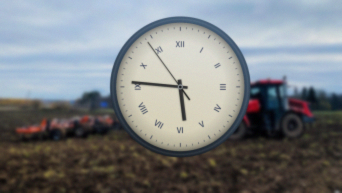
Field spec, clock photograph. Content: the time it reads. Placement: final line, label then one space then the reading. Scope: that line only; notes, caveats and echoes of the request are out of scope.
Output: 5:45:54
